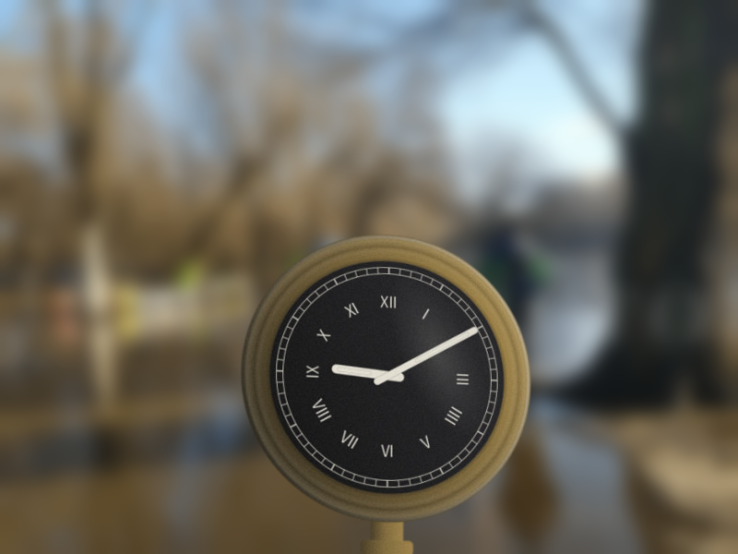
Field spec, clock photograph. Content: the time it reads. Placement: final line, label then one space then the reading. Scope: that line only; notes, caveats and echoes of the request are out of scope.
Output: 9:10
